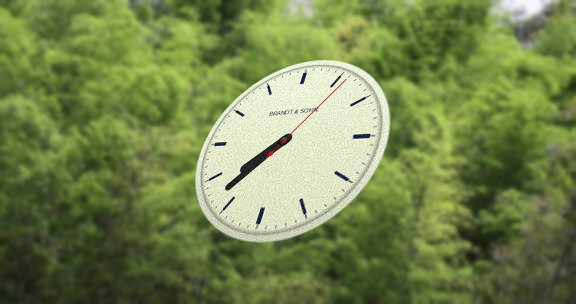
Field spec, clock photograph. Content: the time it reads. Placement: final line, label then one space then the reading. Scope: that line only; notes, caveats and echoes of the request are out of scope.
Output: 7:37:06
